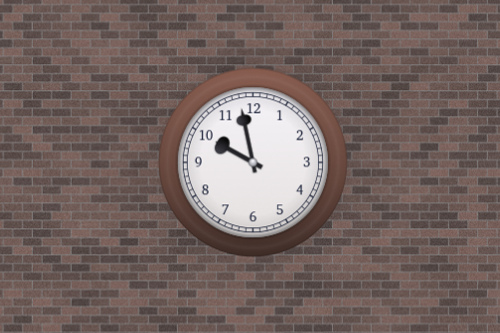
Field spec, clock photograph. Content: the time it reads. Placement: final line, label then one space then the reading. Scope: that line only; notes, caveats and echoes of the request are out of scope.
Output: 9:58
